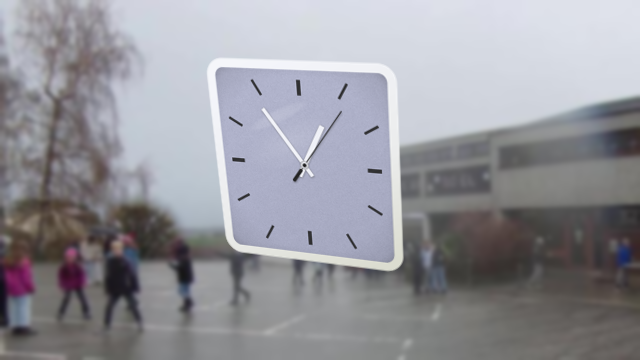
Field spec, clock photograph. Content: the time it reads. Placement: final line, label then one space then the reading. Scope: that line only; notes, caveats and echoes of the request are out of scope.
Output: 12:54:06
